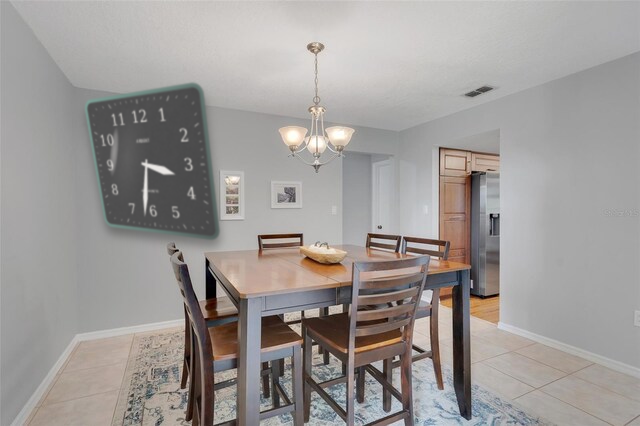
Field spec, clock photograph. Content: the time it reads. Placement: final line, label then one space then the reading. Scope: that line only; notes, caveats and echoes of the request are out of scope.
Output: 3:32
